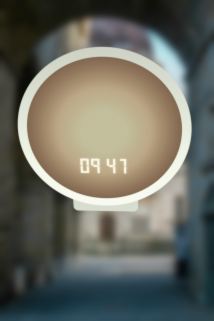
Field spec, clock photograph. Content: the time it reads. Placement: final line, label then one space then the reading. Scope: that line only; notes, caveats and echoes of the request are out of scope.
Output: 9:47
